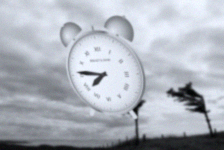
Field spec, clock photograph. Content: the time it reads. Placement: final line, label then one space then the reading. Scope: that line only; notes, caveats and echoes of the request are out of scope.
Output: 7:46
